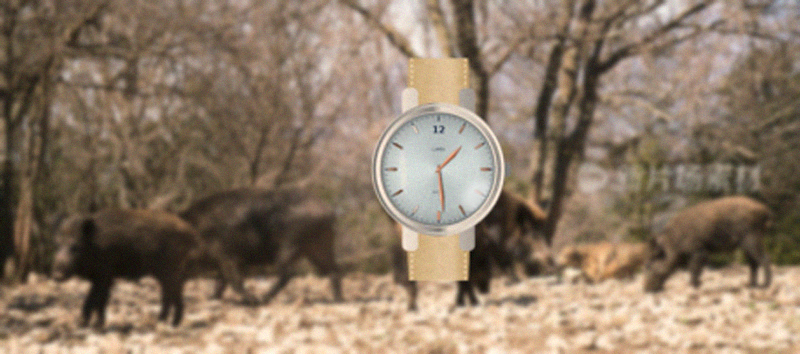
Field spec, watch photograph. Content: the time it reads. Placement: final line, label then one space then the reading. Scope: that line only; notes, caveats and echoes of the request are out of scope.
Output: 1:29
